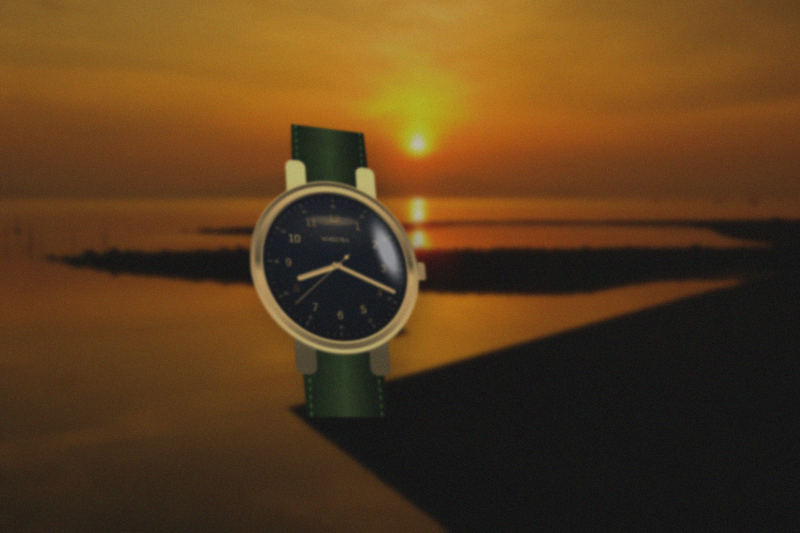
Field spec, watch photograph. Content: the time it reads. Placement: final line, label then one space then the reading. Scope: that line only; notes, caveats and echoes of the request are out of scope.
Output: 8:18:38
